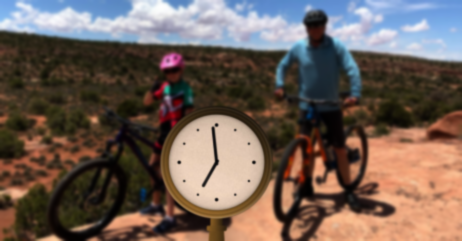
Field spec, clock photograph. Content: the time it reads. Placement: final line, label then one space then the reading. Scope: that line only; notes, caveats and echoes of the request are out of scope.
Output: 6:59
